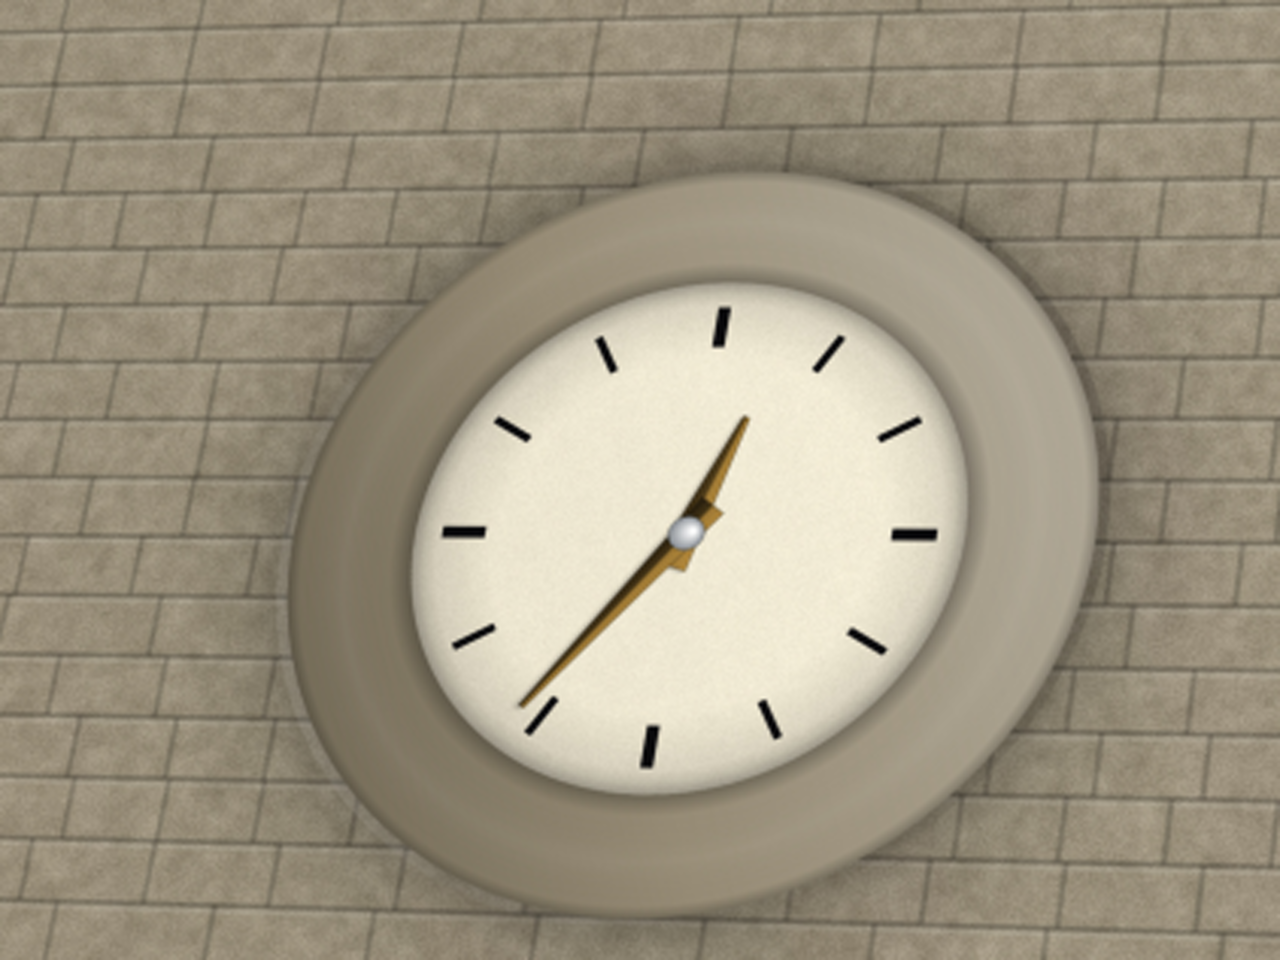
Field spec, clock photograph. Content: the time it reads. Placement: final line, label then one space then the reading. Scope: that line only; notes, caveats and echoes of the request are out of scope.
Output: 12:36
